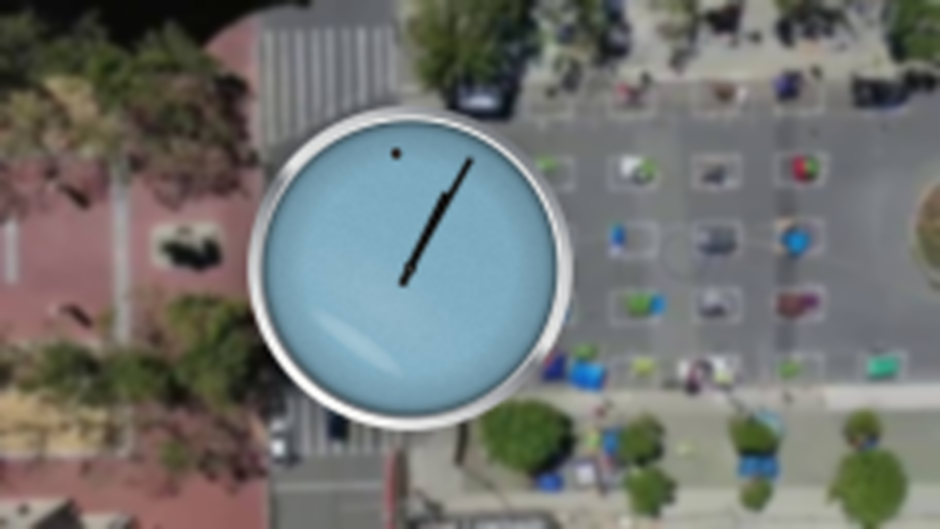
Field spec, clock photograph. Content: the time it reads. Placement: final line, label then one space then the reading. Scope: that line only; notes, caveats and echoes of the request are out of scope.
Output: 1:06
